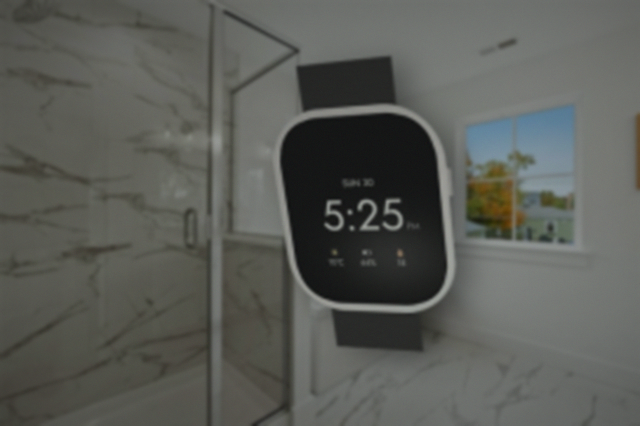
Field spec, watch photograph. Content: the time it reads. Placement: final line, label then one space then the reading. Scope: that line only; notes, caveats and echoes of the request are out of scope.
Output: 5:25
